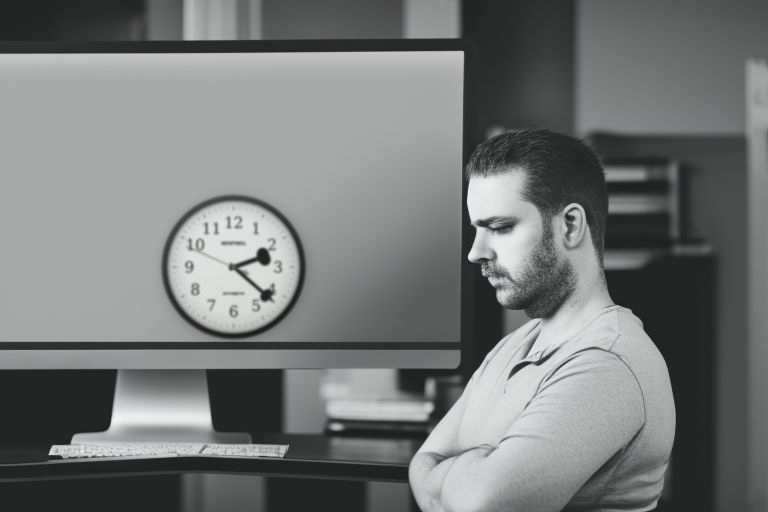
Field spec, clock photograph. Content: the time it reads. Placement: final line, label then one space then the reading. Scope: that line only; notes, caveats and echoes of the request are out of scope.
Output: 2:21:49
